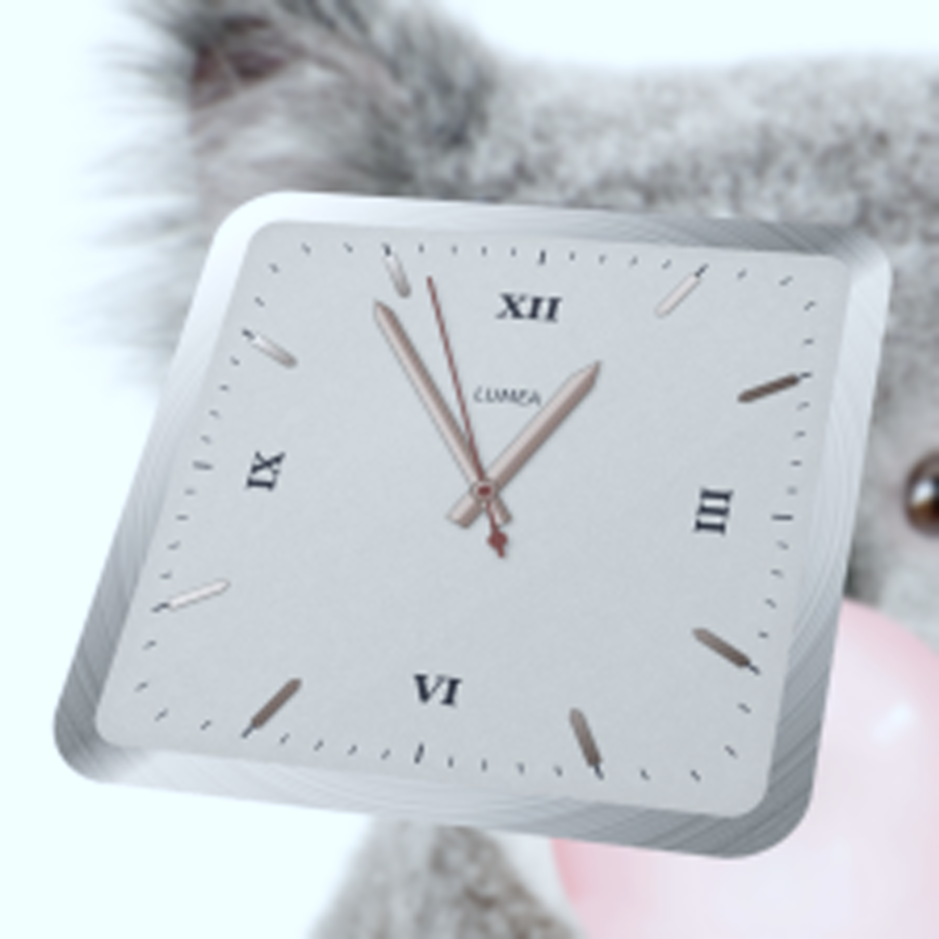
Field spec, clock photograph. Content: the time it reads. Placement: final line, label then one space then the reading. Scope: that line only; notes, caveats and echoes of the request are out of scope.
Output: 12:53:56
